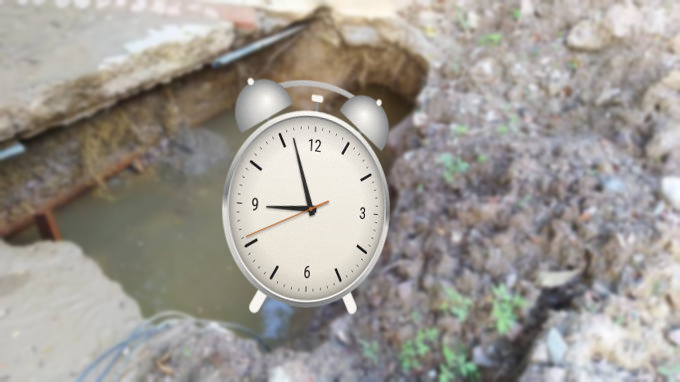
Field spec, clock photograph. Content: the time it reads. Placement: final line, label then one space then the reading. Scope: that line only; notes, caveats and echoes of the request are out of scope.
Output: 8:56:41
